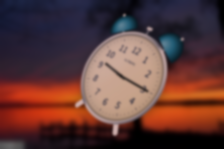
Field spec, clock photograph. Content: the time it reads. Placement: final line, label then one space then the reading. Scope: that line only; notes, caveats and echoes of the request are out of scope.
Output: 9:15
